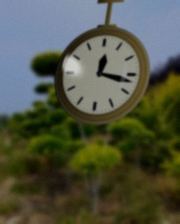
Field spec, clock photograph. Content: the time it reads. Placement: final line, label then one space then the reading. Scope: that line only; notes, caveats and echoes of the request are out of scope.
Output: 12:17
